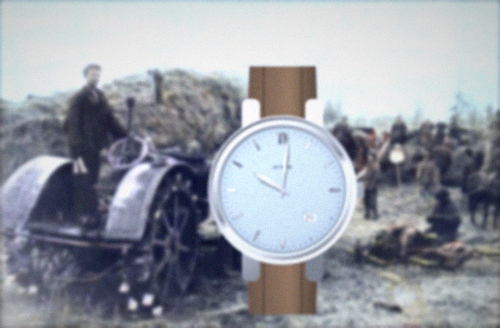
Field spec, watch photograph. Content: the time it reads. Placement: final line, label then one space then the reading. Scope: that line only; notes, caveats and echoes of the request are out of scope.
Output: 10:01
